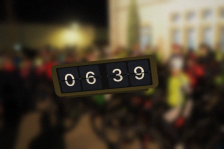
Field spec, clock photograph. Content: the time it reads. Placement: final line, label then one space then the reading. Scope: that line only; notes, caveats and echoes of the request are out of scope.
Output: 6:39
